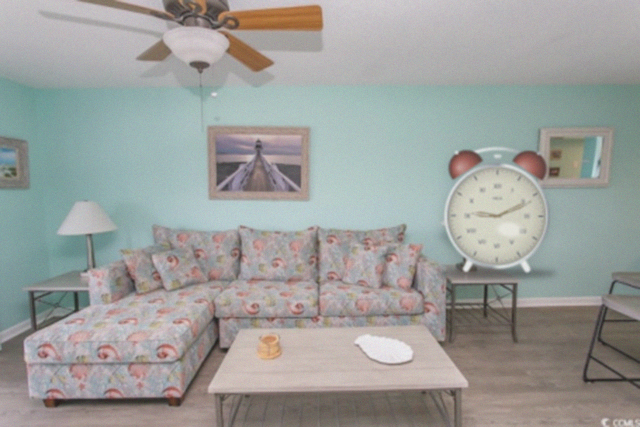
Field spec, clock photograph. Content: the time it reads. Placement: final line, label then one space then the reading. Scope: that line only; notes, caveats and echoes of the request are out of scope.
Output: 9:11
